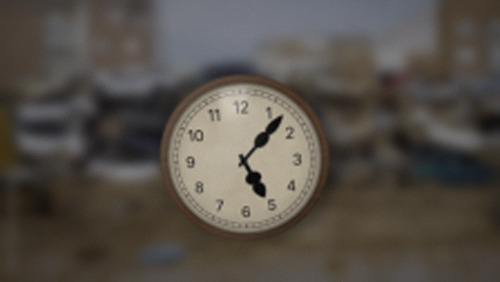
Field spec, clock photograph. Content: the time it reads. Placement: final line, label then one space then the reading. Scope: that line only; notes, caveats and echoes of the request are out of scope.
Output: 5:07
